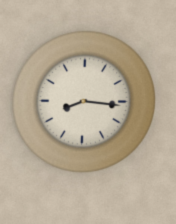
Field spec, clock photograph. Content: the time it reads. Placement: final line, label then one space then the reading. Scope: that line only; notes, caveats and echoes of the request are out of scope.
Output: 8:16
